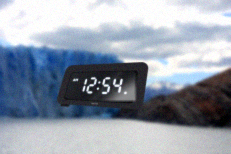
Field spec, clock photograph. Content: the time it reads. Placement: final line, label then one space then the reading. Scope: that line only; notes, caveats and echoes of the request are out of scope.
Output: 12:54
